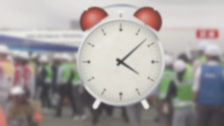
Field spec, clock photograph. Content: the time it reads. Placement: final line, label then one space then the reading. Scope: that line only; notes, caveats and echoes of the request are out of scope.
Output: 4:08
